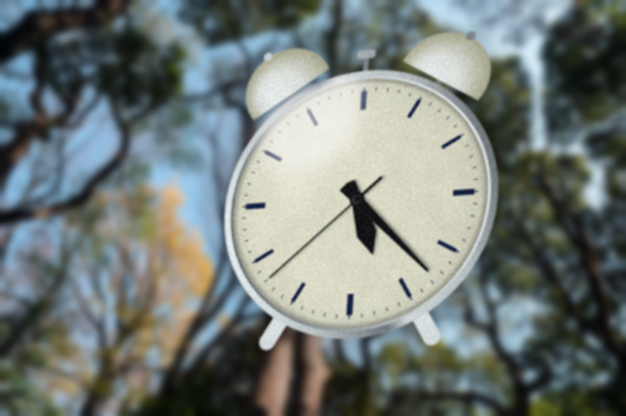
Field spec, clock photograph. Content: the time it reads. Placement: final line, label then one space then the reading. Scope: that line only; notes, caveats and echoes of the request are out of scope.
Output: 5:22:38
